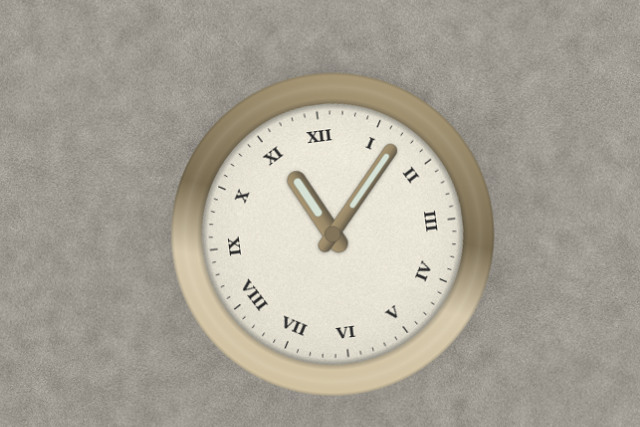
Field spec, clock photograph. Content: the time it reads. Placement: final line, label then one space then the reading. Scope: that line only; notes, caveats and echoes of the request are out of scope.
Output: 11:07
